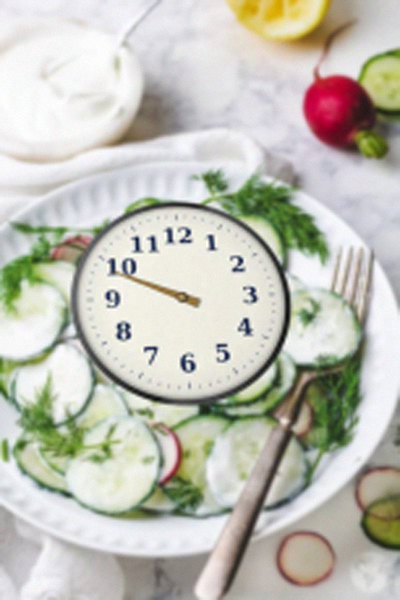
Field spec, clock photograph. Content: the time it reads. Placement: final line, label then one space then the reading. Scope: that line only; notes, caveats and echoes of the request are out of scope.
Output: 9:49
